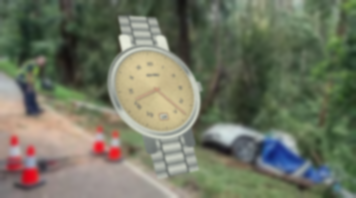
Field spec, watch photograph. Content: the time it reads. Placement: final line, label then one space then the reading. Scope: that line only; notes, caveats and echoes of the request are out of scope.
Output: 8:23
